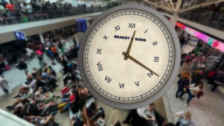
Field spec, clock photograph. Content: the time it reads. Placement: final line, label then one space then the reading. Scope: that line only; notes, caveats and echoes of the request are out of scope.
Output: 12:19
